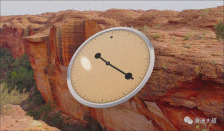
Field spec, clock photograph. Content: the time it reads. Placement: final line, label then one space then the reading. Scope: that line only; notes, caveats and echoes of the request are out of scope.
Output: 10:21
